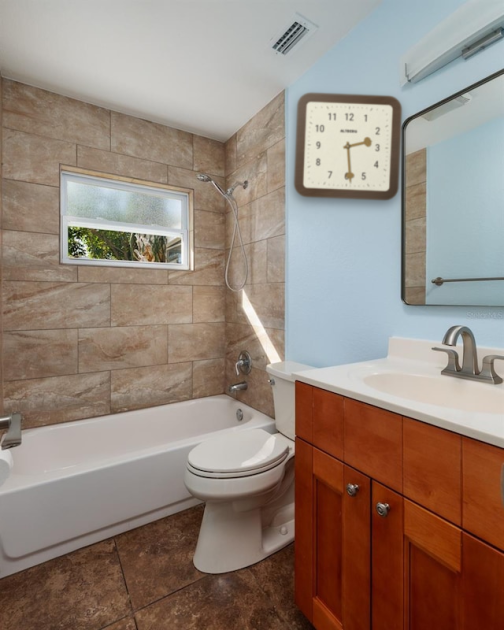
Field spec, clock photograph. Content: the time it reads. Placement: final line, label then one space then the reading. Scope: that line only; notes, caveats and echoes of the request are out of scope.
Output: 2:29
